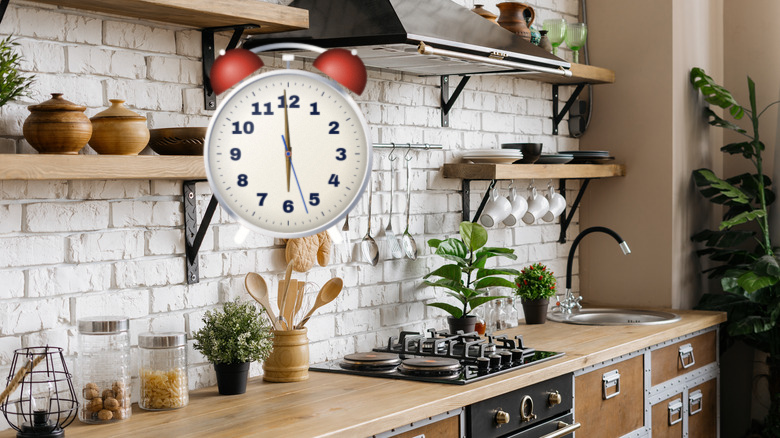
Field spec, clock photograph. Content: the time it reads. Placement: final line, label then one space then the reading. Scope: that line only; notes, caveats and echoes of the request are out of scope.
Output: 5:59:27
